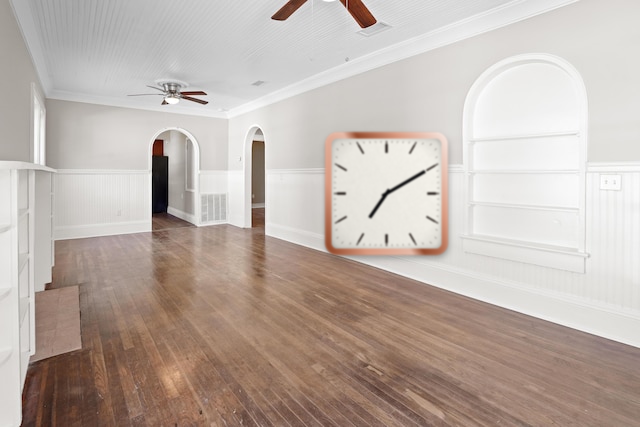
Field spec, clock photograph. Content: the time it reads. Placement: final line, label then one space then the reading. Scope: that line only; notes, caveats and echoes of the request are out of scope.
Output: 7:10
